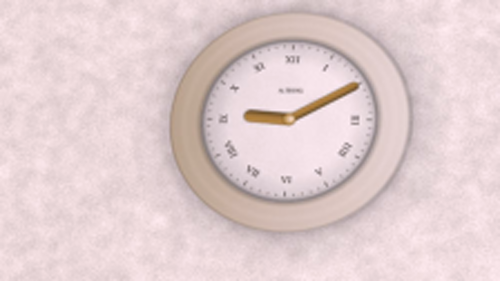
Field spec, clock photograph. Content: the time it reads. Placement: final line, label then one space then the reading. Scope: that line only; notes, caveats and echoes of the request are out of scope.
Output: 9:10
